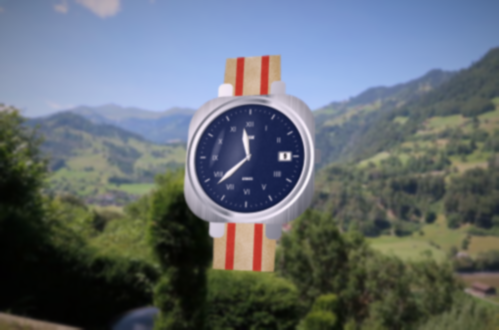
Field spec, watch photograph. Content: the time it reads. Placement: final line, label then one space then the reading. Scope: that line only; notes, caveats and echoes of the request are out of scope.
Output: 11:38
